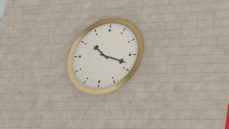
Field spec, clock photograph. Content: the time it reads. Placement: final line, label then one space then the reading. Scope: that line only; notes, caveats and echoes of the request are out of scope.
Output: 10:18
